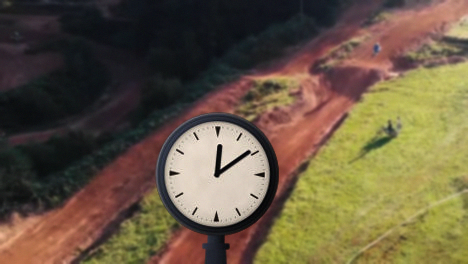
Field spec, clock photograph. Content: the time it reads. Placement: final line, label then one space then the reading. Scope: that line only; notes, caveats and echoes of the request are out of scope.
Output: 12:09
